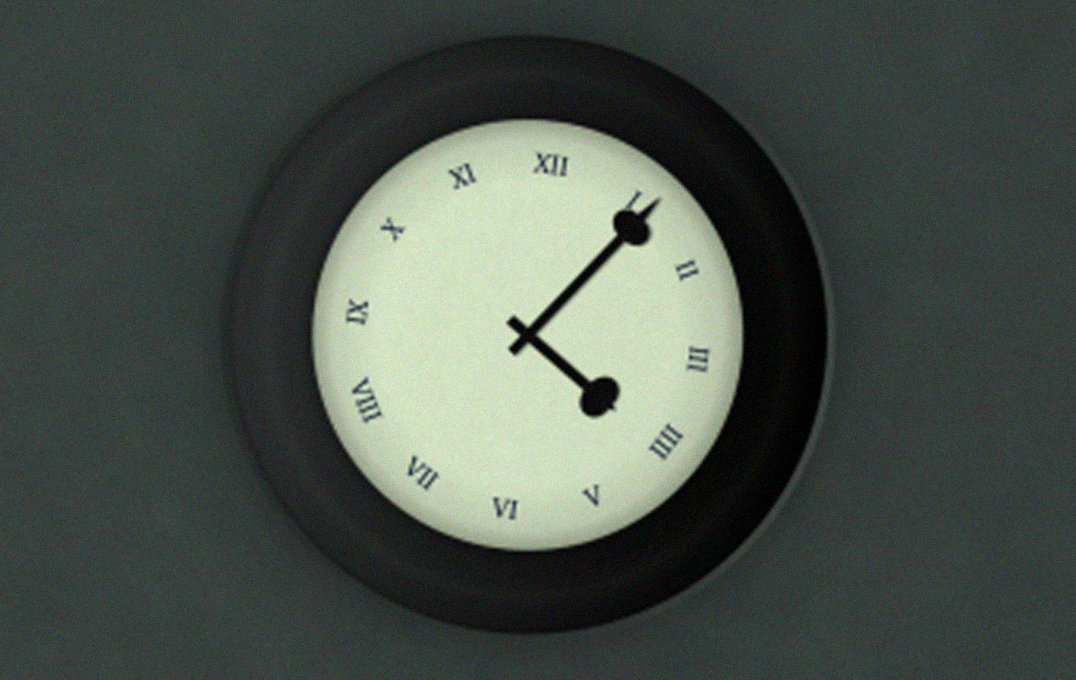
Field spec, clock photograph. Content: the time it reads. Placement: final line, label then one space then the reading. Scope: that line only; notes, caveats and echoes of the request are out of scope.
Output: 4:06
